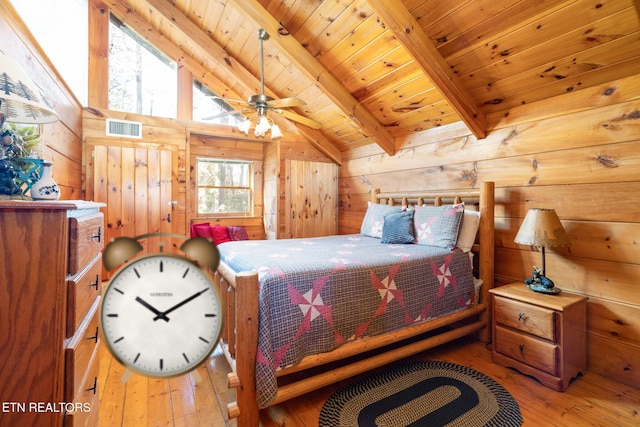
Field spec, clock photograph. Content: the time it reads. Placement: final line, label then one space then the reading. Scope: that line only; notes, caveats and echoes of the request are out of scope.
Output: 10:10
